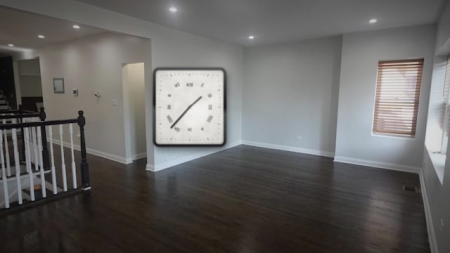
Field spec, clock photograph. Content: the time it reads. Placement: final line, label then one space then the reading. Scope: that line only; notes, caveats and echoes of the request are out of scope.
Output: 1:37
